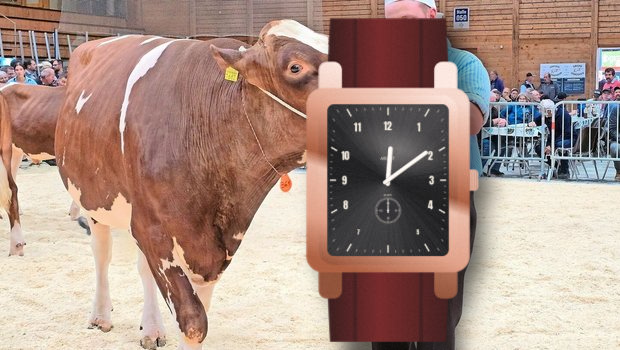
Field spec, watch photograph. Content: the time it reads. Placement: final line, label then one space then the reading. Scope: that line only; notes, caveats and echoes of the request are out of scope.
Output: 12:09
